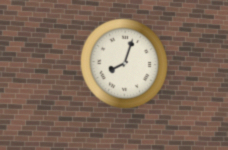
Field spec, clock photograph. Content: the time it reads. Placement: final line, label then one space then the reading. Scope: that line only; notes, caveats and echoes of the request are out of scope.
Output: 8:03
